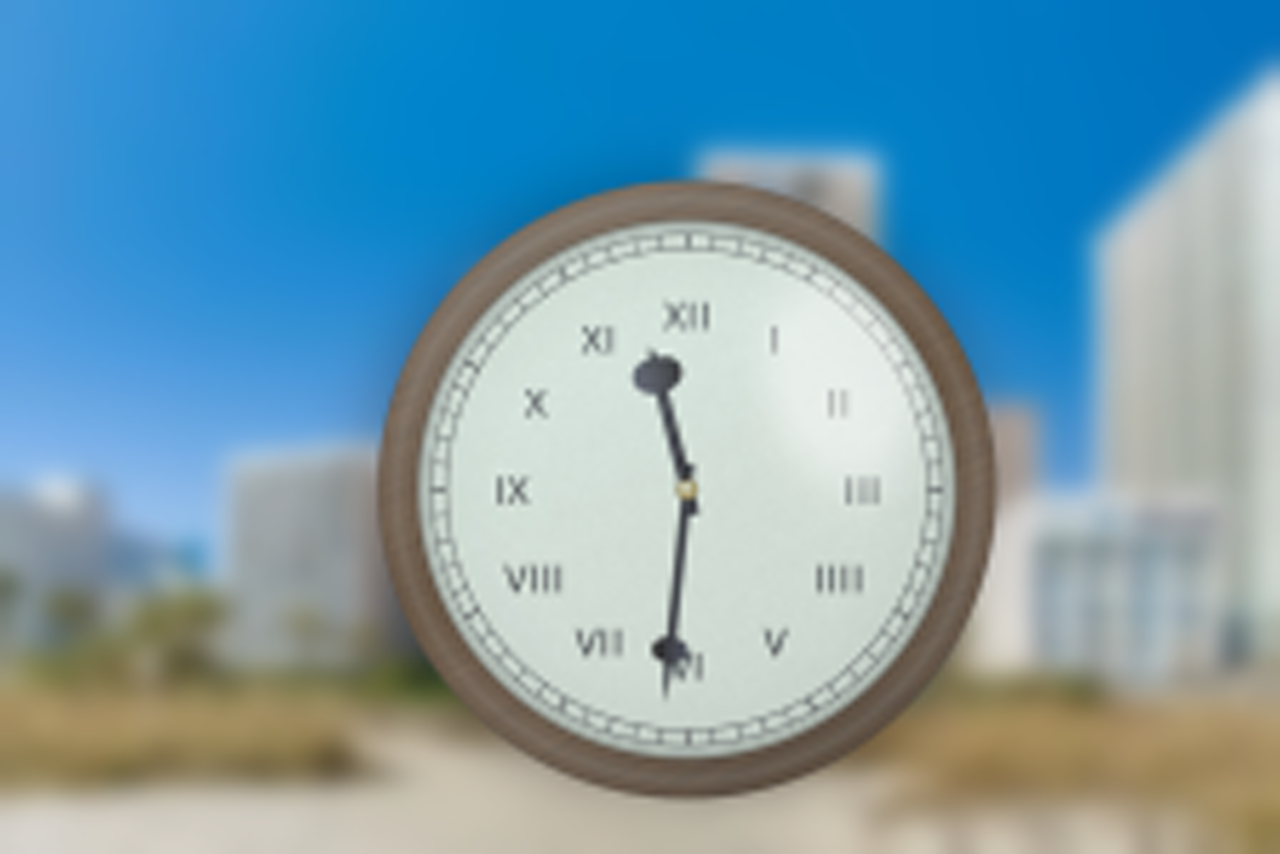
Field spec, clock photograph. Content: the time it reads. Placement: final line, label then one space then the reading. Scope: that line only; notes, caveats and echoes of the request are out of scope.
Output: 11:31
